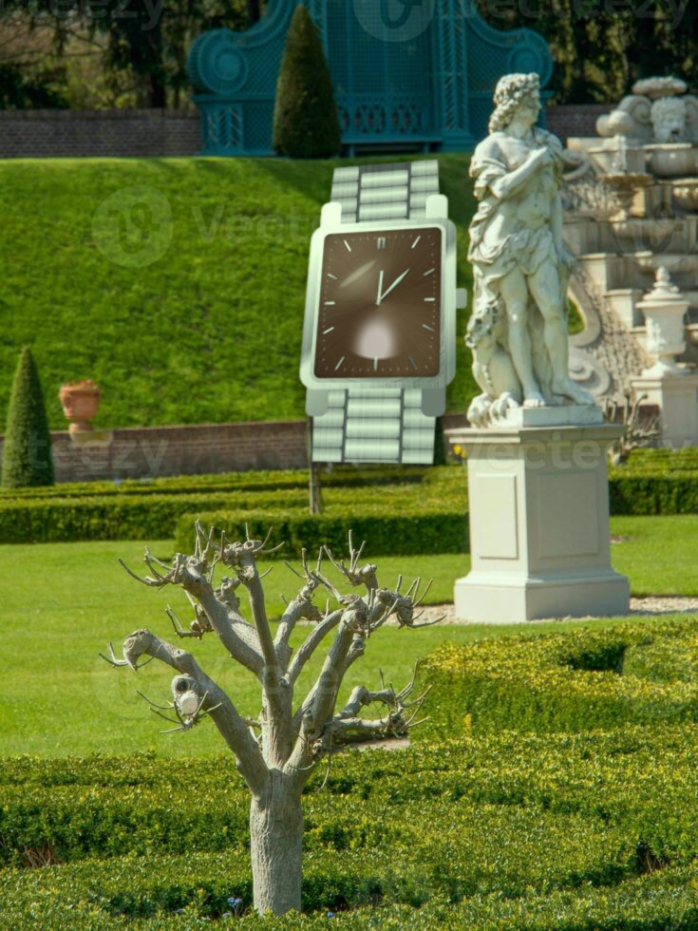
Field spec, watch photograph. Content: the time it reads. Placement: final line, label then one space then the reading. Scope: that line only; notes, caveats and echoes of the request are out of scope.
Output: 12:07
